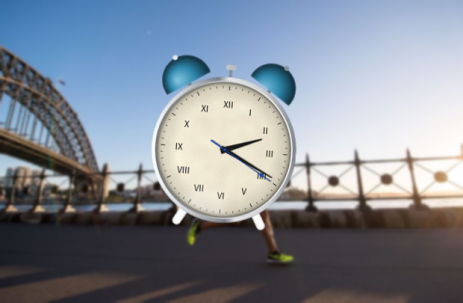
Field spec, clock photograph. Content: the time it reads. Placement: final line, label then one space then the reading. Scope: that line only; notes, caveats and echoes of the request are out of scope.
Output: 2:19:20
